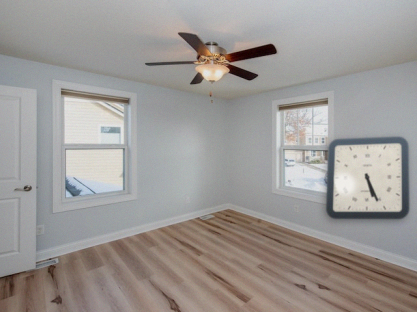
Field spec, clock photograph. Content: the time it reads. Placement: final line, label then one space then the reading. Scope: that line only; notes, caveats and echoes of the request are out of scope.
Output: 5:26
